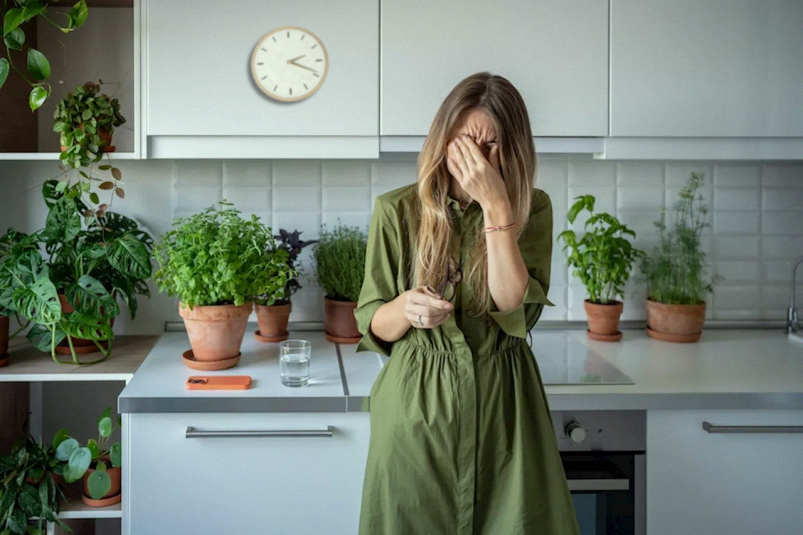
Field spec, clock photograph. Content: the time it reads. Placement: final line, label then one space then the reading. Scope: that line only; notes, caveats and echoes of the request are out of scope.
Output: 2:19
